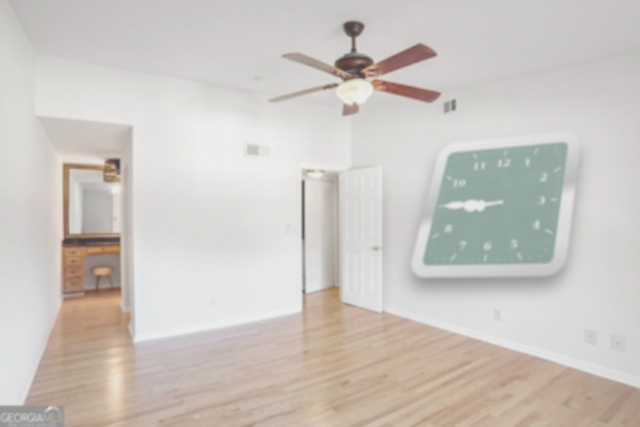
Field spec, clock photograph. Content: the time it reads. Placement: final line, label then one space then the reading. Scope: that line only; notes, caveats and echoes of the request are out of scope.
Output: 8:45
